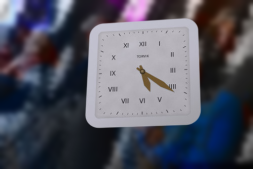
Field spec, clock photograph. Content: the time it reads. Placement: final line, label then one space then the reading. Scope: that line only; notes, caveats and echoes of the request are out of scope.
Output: 5:21
